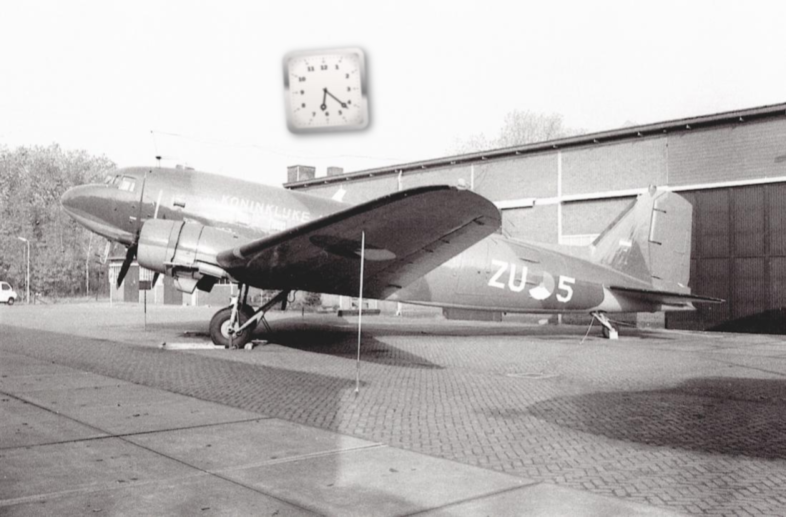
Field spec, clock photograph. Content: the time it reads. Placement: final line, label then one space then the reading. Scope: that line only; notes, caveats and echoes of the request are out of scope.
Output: 6:22
